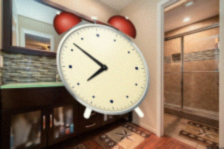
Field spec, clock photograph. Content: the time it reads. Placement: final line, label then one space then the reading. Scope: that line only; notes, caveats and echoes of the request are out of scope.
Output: 7:52
